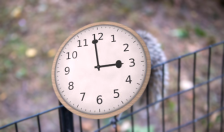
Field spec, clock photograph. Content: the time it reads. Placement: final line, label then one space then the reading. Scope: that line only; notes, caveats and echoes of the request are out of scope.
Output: 2:59
